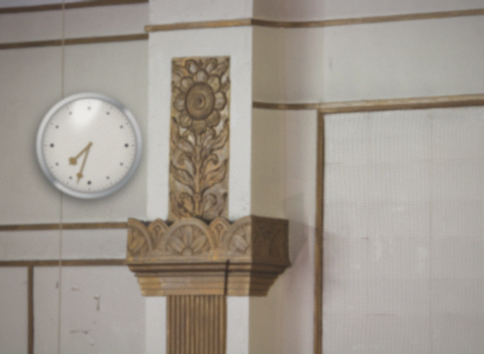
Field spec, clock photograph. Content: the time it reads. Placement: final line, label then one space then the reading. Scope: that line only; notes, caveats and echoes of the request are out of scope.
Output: 7:33
